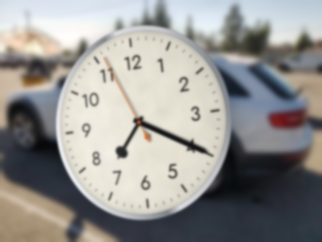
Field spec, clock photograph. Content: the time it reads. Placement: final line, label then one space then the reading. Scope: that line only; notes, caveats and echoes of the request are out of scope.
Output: 7:19:56
